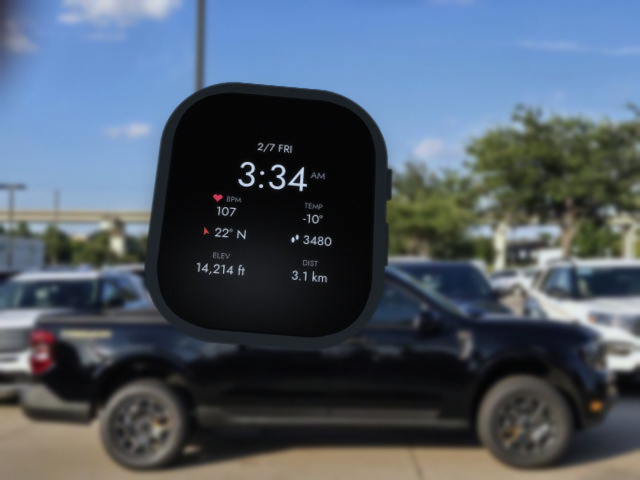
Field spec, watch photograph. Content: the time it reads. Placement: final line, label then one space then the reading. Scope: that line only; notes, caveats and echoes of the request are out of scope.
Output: 3:34
